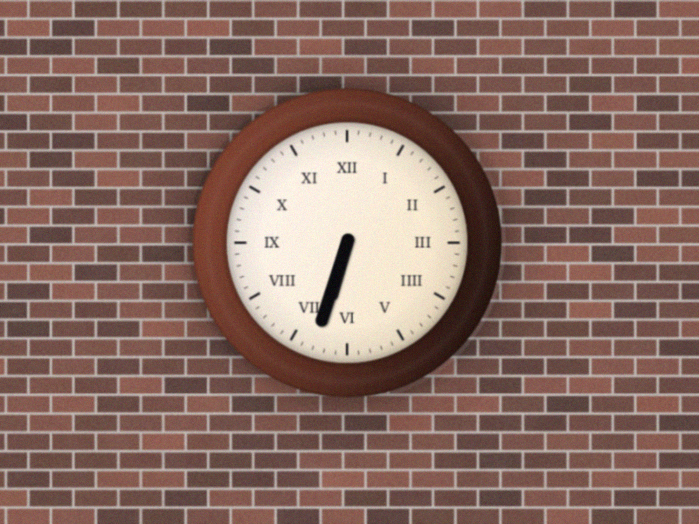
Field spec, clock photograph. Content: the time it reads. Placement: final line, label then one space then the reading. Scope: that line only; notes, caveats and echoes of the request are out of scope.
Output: 6:33
